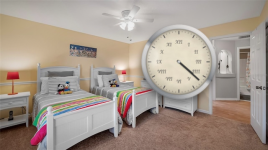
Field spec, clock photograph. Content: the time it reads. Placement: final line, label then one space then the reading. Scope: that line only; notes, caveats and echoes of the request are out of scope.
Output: 4:22
